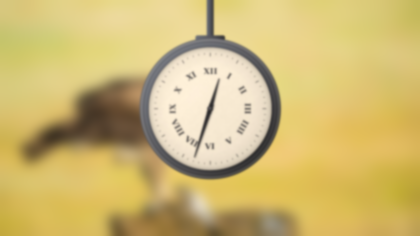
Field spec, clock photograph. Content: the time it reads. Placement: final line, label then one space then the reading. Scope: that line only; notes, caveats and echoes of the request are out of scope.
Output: 12:33
